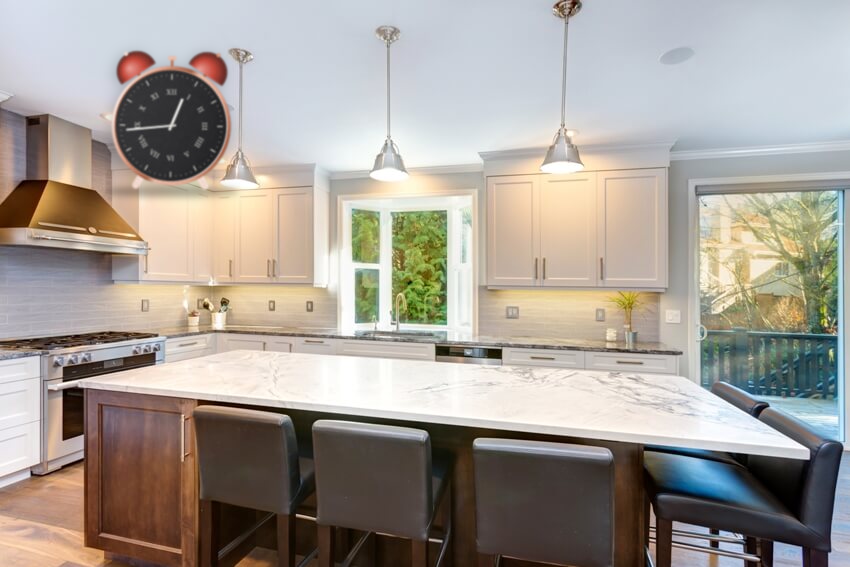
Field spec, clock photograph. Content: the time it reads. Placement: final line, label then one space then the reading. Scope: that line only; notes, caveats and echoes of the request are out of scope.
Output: 12:44
